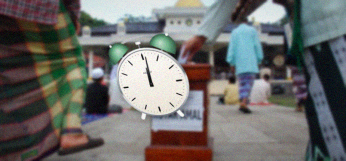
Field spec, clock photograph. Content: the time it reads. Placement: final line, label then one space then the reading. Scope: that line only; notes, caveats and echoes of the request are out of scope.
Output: 12:01
